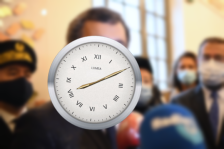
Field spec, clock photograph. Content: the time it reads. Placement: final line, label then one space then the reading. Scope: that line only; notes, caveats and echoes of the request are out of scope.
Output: 8:10
